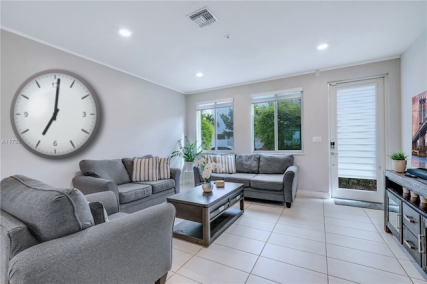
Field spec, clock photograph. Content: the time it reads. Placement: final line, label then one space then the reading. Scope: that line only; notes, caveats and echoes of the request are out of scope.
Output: 7:01
